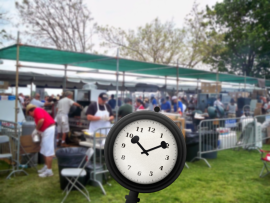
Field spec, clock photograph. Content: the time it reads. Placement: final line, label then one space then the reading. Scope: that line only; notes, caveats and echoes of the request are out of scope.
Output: 10:09
